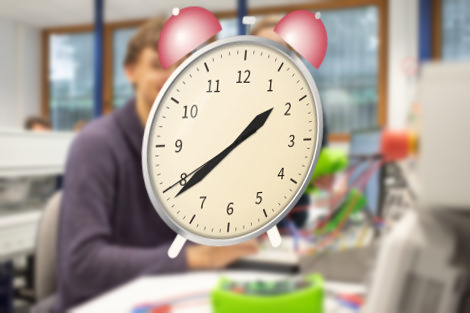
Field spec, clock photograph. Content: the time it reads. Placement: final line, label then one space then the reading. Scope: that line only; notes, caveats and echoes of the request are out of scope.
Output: 1:38:40
